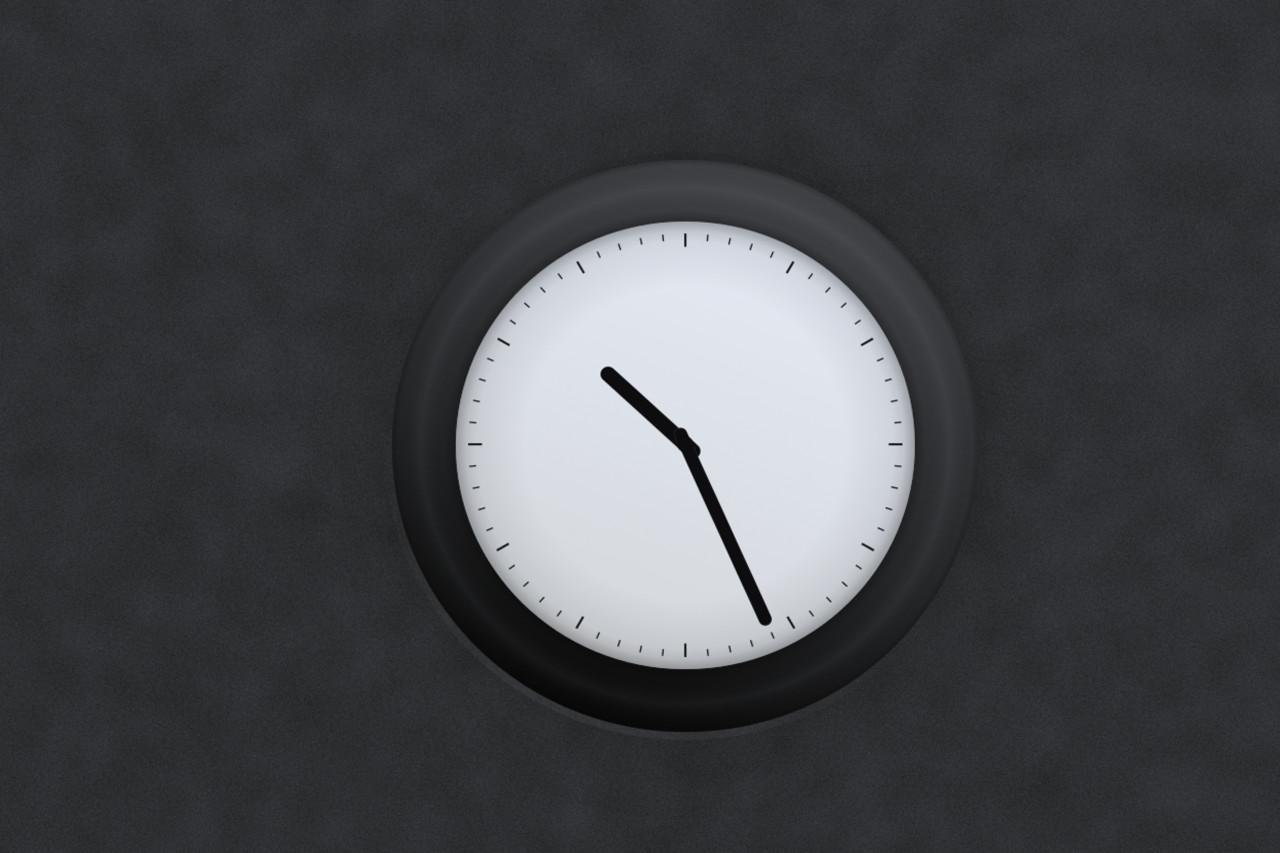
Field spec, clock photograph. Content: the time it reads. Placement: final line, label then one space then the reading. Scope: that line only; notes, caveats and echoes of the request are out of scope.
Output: 10:26
